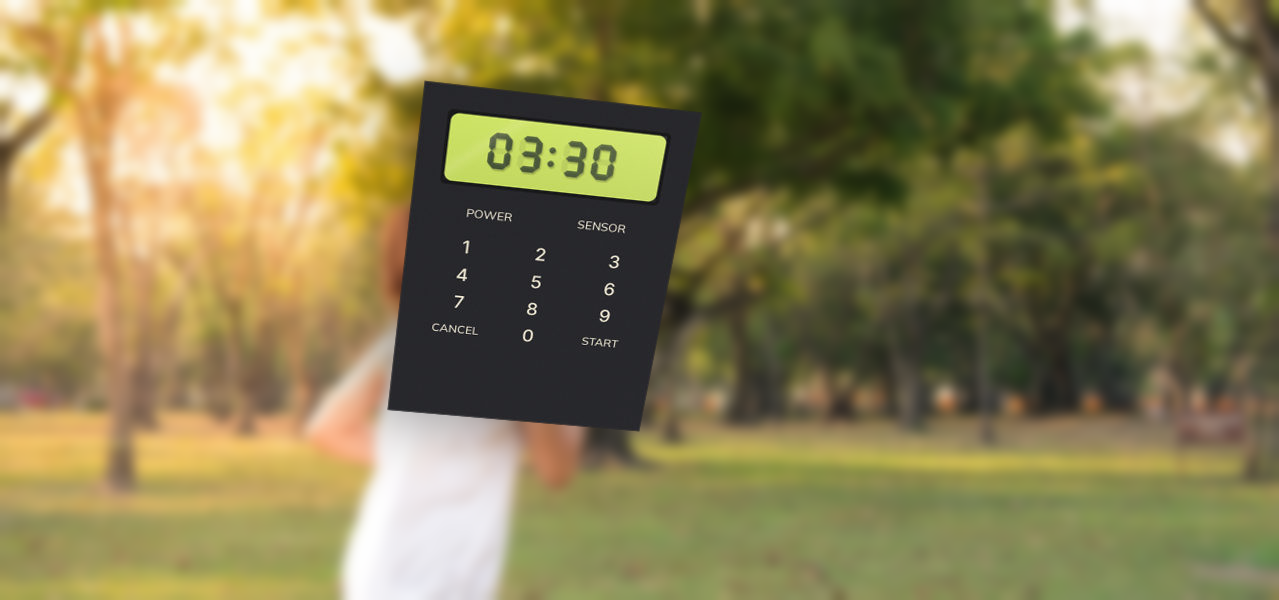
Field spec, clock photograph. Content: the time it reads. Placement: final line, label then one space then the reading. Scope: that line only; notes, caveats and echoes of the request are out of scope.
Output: 3:30
